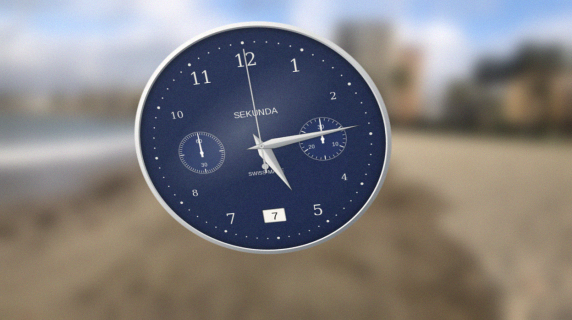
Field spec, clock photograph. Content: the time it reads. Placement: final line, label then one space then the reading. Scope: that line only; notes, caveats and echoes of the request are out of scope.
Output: 5:14
